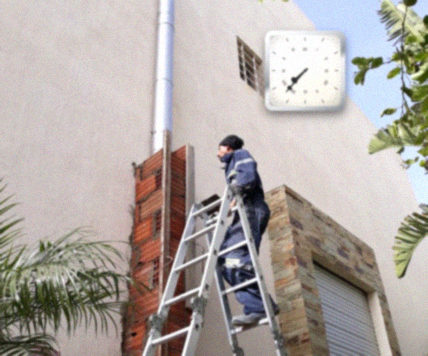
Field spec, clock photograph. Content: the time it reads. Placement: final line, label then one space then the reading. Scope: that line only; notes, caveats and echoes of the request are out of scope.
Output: 7:37
